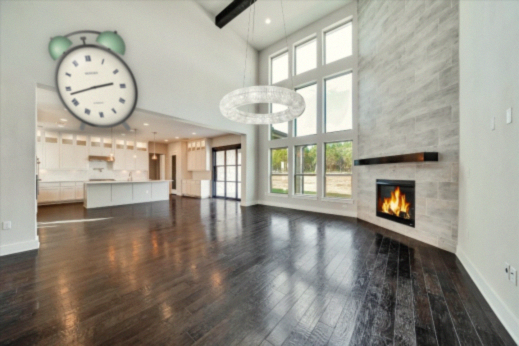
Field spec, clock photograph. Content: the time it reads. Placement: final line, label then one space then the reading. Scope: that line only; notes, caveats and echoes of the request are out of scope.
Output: 2:43
